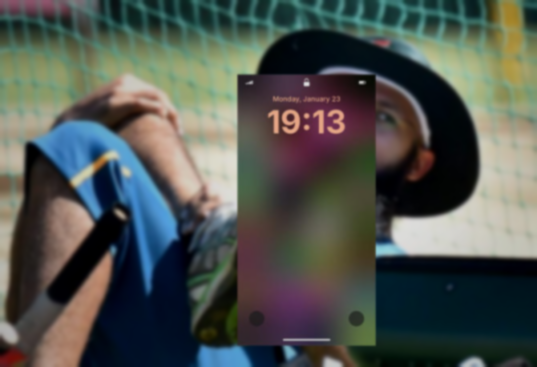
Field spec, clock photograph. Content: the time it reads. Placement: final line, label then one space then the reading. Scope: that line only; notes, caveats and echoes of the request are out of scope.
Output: 19:13
